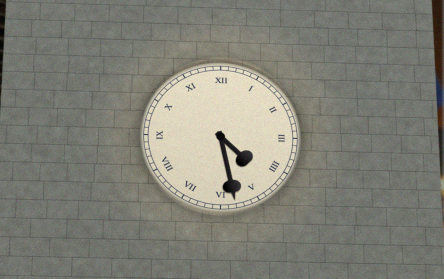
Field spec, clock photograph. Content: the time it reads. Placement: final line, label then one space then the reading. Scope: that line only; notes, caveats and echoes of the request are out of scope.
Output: 4:28
